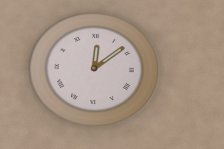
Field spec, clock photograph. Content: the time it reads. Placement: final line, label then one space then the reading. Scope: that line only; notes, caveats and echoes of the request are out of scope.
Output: 12:08
